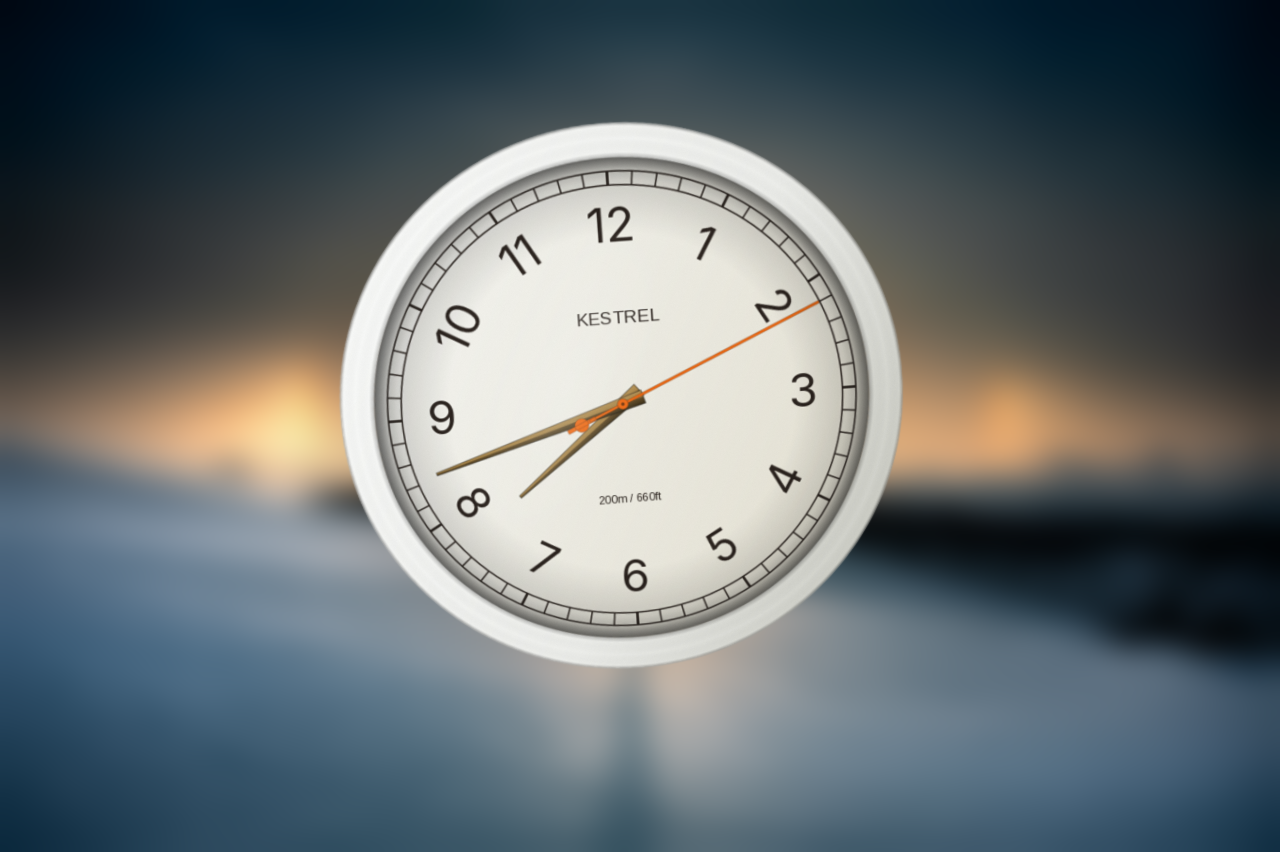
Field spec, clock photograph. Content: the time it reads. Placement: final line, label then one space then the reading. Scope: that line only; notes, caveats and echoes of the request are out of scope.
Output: 7:42:11
